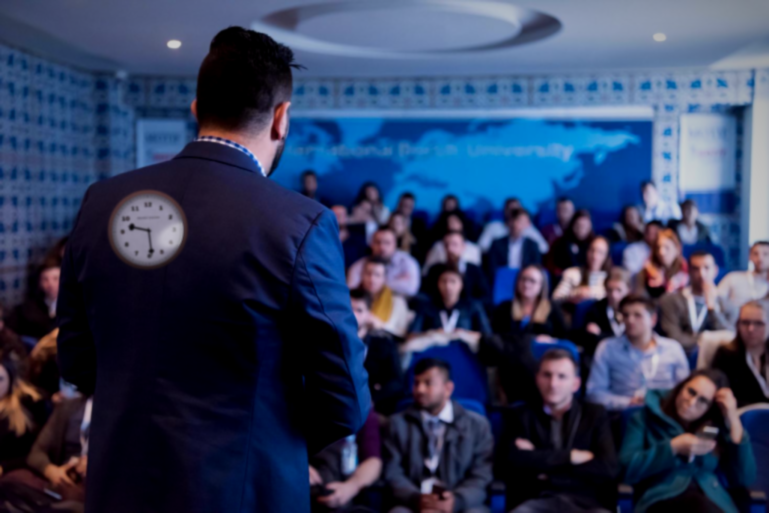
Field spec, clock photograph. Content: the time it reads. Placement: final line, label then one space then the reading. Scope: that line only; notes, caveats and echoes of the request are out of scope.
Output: 9:29
